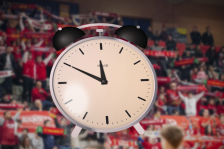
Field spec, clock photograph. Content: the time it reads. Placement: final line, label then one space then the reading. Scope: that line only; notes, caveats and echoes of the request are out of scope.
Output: 11:50
